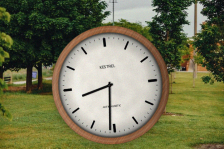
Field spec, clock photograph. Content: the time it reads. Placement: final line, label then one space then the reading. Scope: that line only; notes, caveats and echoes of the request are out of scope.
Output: 8:31
